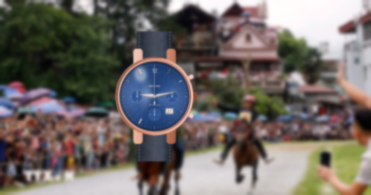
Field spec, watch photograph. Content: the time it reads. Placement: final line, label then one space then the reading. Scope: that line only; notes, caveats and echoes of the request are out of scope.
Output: 9:13
